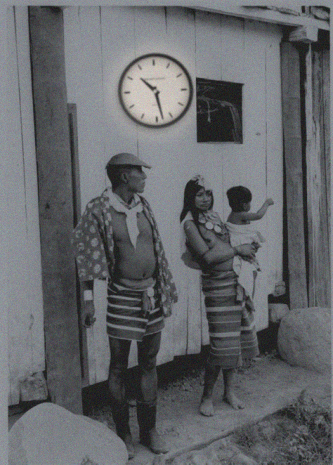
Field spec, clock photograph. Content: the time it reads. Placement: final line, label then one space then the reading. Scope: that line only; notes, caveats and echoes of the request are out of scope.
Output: 10:28
